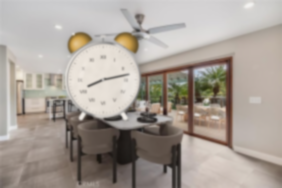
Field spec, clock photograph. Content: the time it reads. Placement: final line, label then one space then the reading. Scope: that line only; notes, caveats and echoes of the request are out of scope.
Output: 8:13
